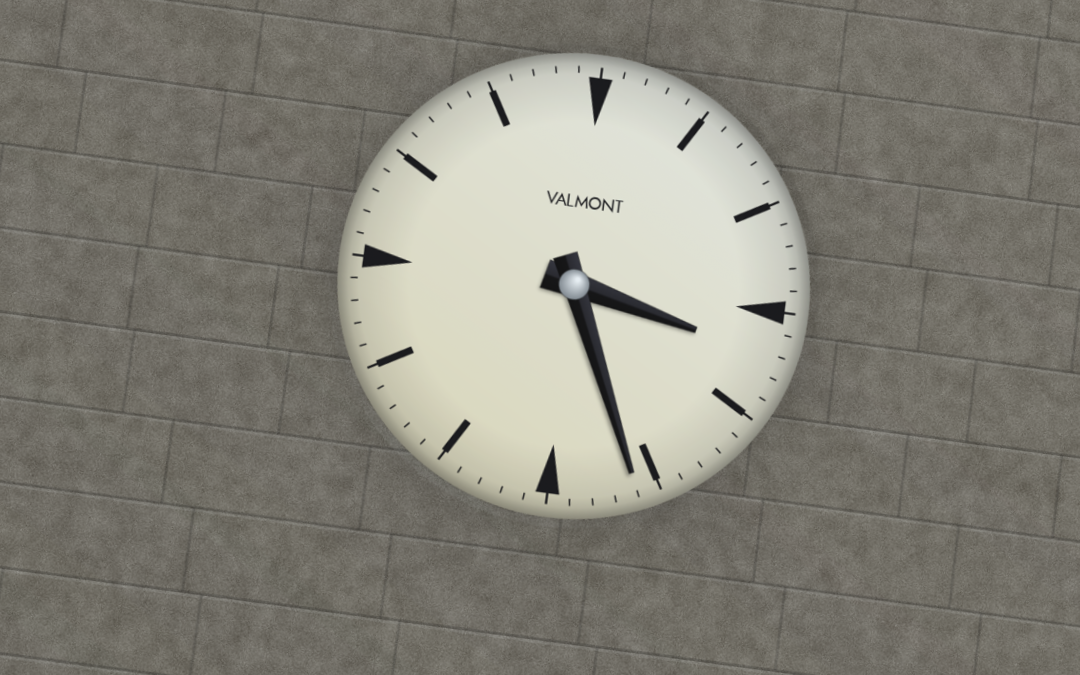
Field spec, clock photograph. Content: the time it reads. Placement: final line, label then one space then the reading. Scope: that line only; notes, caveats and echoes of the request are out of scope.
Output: 3:26
